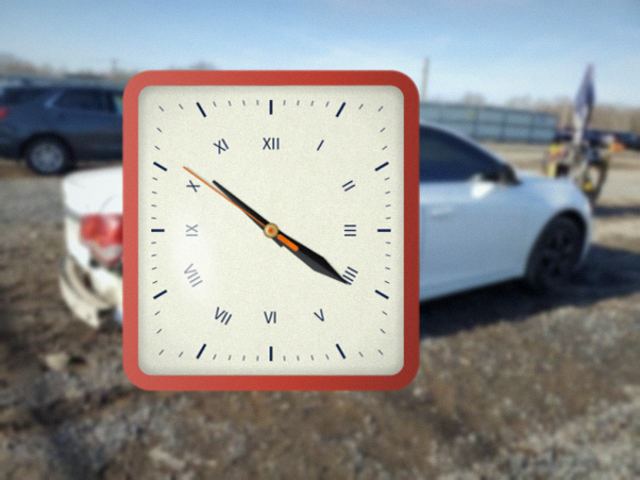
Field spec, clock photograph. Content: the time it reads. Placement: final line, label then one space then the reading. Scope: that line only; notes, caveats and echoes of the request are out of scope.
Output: 10:20:51
